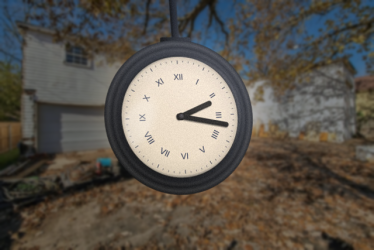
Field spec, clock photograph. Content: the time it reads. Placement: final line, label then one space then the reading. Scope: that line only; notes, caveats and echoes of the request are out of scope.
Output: 2:17
